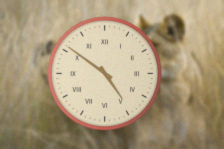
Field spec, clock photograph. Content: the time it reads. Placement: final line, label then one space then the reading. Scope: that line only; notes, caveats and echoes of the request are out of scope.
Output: 4:51
